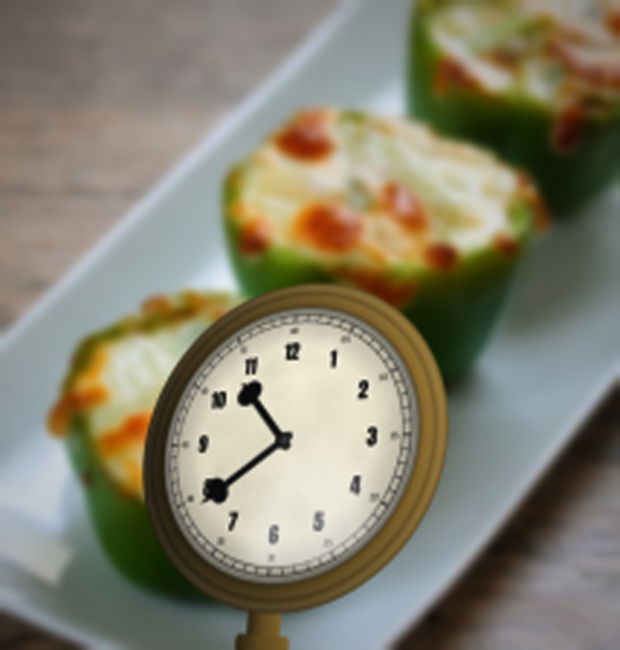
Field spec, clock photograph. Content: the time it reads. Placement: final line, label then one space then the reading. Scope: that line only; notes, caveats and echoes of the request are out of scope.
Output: 10:39
